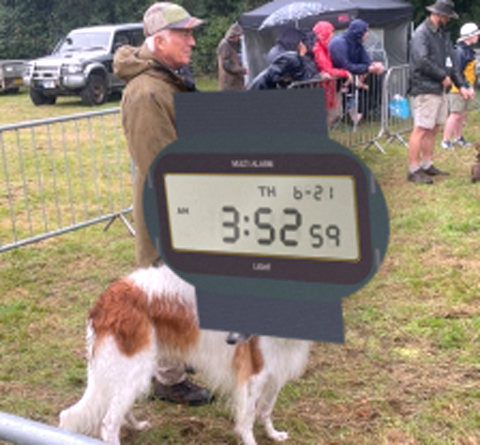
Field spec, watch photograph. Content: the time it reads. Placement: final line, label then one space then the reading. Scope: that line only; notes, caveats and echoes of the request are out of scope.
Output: 3:52:59
